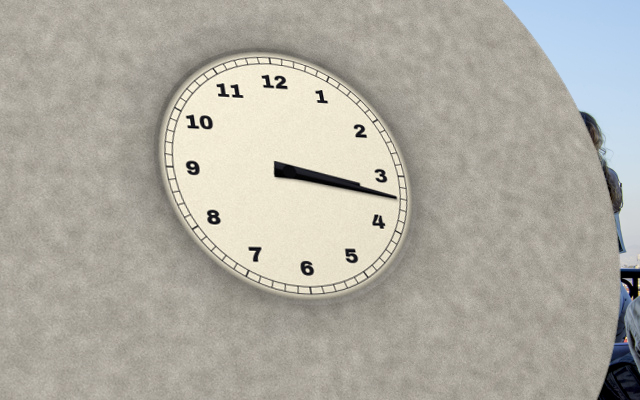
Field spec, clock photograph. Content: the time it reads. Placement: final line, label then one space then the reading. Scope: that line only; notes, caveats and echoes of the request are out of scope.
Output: 3:17
